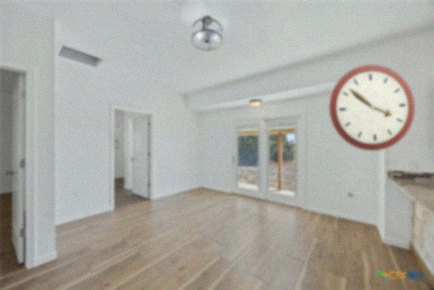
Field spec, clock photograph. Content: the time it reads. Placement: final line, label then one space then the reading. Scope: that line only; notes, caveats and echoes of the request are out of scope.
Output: 3:52
